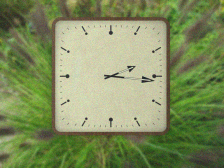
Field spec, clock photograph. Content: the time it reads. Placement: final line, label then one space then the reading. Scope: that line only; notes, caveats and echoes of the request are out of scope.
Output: 2:16
